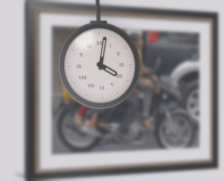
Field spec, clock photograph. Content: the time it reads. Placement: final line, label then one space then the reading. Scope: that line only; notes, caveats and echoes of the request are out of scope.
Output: 4:02
